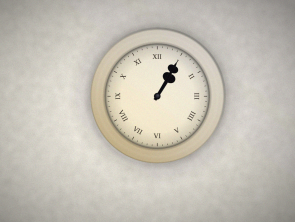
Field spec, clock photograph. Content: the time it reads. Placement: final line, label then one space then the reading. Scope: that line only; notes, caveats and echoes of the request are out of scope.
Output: 1:05
